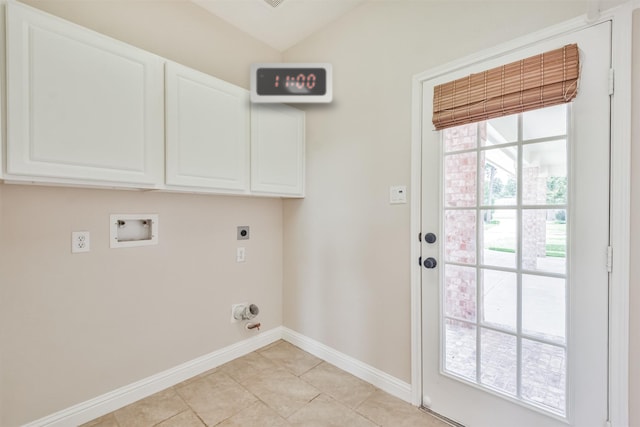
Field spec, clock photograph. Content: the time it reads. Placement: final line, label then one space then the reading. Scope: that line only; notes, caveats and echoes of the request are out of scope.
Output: 11:00
